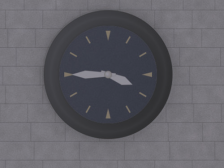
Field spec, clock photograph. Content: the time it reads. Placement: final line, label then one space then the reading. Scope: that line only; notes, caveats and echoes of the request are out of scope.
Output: 3:45
